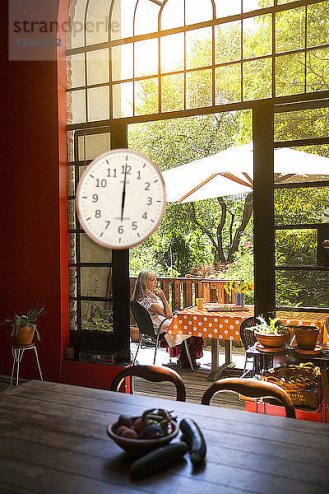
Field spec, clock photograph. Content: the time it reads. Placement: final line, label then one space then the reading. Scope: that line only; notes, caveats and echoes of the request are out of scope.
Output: 6:00
